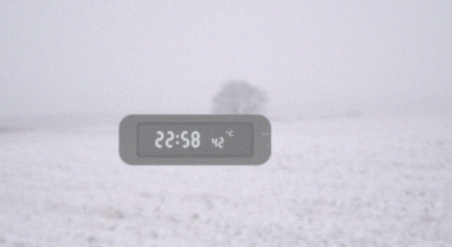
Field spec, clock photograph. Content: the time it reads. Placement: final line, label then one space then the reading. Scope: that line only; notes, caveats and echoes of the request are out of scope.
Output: 22:58
